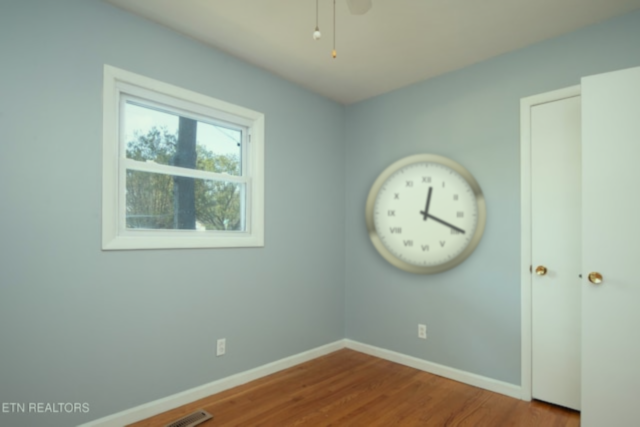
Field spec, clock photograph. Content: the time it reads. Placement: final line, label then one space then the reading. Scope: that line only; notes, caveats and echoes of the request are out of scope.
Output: 12:19
